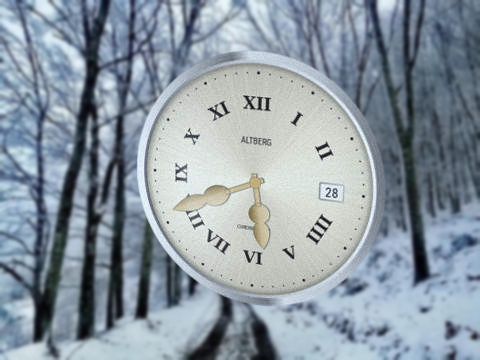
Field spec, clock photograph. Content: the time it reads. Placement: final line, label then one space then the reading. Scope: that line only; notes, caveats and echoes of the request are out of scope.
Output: 5:41
